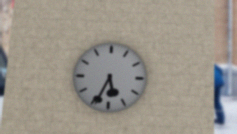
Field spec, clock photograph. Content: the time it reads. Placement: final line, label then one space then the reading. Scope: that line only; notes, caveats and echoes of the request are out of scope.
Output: 5:34
